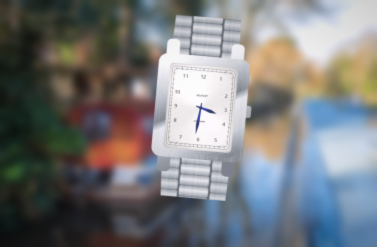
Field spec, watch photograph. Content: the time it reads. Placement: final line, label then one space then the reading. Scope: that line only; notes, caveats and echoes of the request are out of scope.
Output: 3:31
